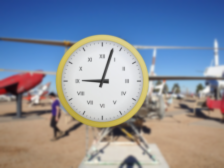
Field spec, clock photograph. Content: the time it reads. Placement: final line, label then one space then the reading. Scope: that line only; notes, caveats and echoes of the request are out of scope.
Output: 9:03
